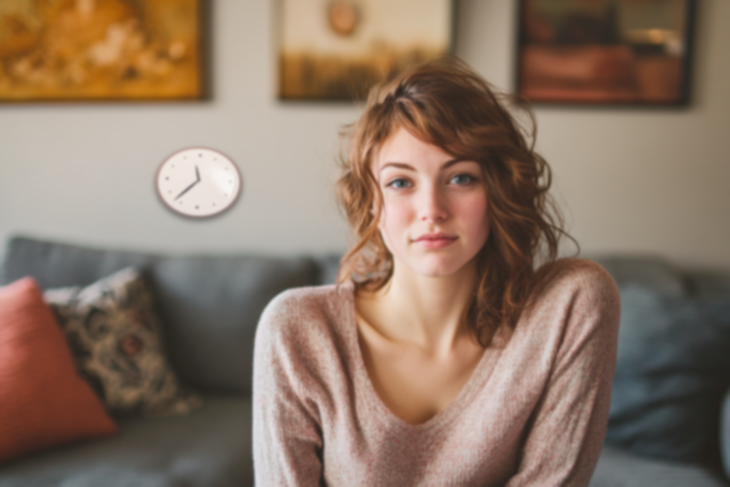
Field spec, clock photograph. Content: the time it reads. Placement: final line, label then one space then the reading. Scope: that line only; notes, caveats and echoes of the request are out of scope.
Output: 11:37
